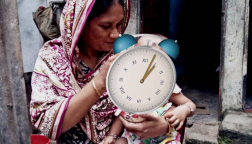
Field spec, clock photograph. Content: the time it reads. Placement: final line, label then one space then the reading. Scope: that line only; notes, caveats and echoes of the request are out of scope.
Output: 1:03
